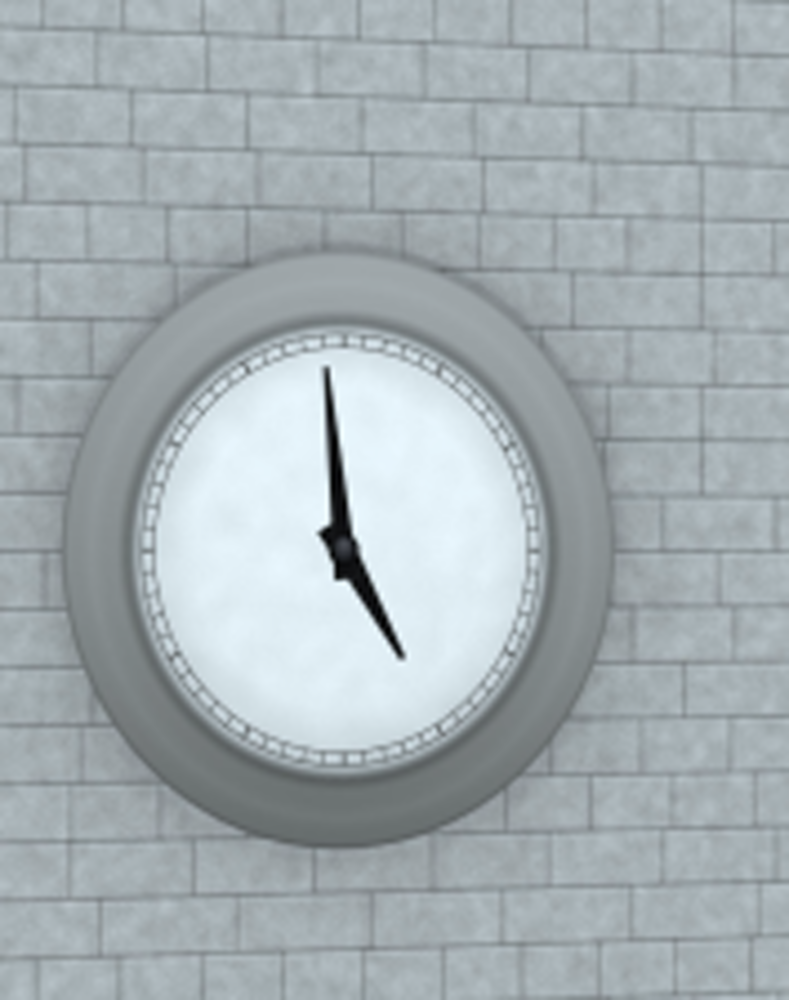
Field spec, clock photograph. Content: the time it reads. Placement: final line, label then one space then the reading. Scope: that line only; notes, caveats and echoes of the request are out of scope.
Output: 4:59
